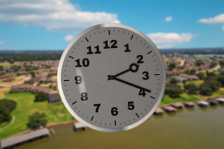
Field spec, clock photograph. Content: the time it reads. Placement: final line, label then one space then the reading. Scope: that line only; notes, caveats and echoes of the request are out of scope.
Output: 2:19
